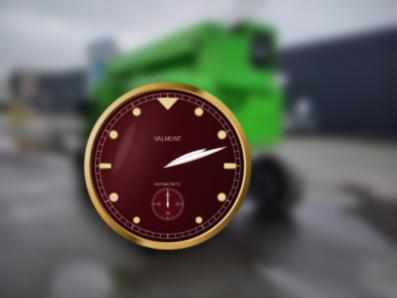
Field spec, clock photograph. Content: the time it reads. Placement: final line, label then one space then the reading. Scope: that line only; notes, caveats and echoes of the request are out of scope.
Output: 2:12
